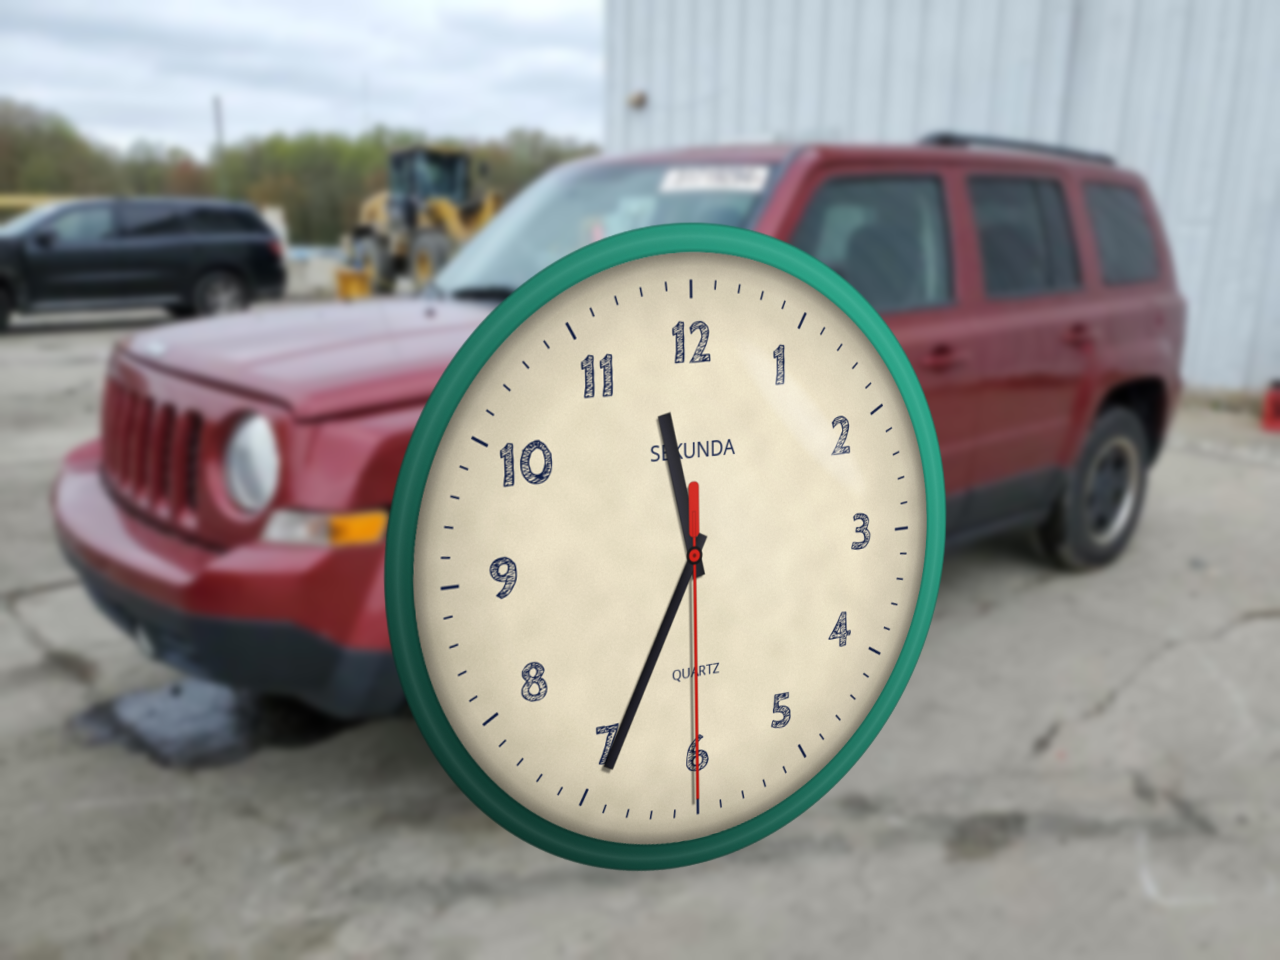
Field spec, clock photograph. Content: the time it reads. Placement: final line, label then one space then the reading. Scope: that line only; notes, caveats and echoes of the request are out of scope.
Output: 11:34:30
